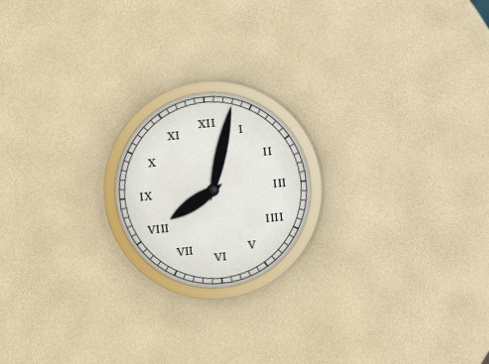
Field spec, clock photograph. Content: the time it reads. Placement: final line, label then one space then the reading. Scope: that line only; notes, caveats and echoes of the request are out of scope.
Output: 8:03
